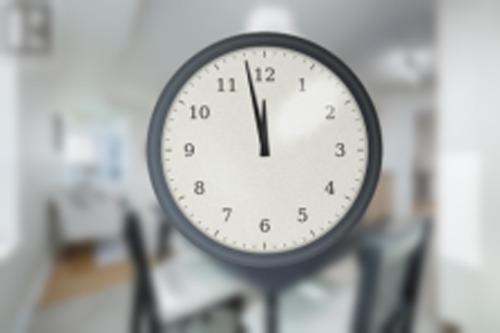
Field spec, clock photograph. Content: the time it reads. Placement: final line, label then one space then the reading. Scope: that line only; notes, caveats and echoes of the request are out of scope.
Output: 11:58
